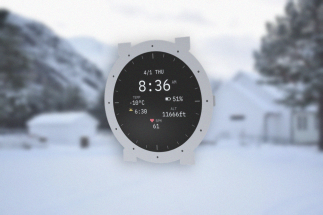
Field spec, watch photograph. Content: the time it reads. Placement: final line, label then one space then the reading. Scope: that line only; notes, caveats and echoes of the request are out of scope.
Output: 8:36
